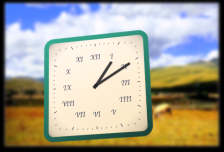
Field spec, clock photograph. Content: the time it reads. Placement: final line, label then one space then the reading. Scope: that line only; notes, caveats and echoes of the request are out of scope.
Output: 1:10
